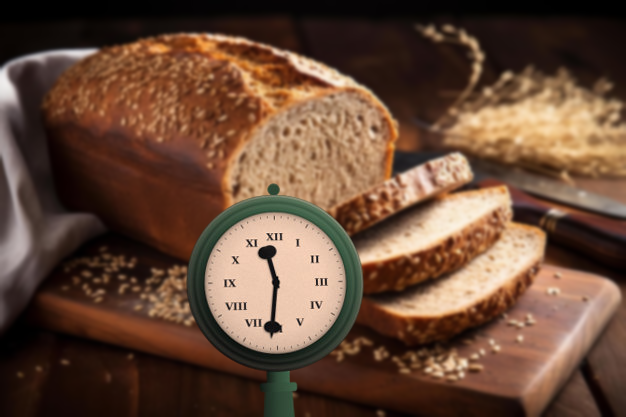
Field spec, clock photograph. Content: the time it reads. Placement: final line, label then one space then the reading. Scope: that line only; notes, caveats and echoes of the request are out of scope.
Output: 11:31
